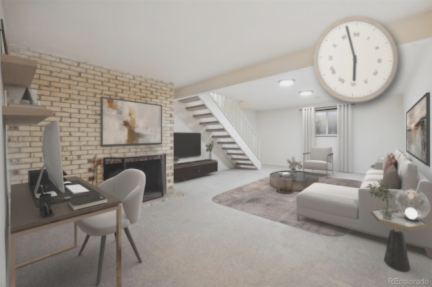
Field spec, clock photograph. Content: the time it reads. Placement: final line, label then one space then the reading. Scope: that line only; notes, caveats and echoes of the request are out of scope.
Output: 5:57
